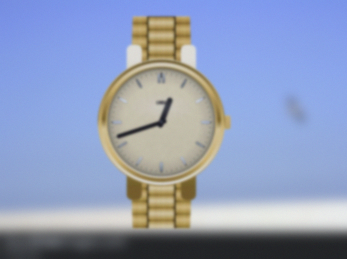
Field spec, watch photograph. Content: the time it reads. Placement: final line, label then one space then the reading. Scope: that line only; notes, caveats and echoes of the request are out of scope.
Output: 12:42
